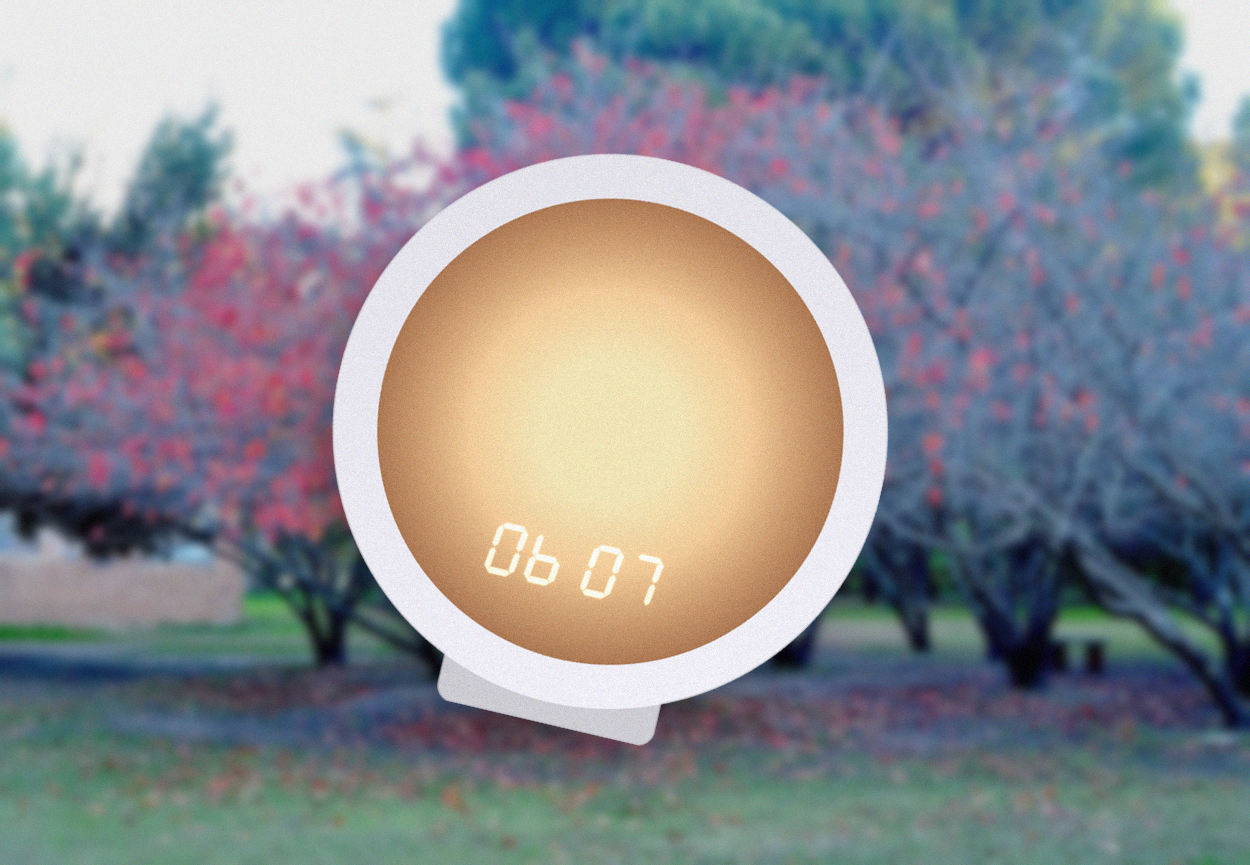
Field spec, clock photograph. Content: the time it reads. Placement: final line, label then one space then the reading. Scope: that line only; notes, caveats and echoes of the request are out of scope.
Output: 6:07
